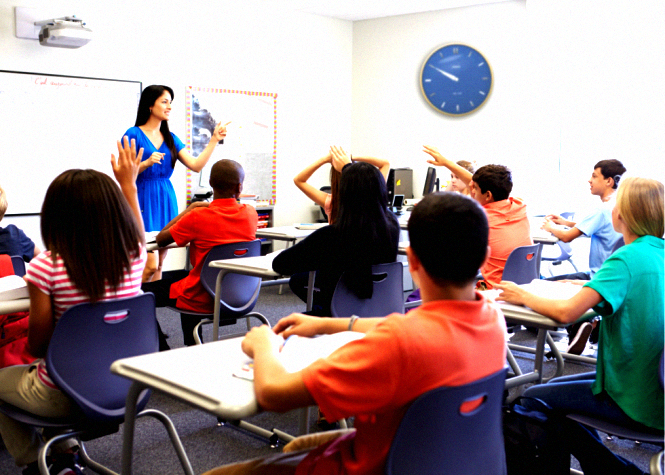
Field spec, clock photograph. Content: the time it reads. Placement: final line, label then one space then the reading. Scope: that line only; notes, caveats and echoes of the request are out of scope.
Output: 9:50
